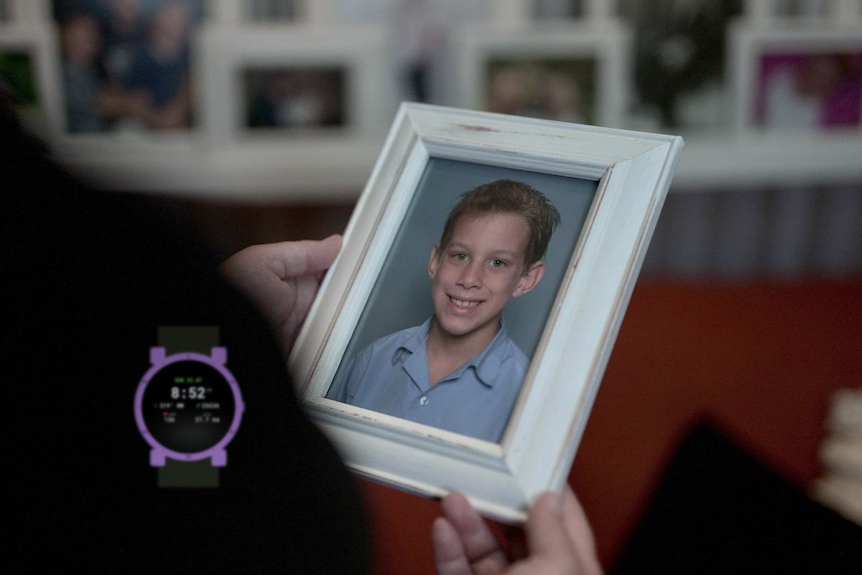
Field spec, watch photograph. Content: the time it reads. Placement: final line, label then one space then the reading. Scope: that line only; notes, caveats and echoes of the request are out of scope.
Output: 8:52
